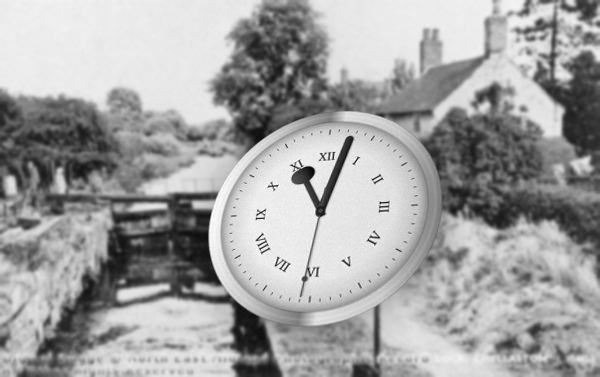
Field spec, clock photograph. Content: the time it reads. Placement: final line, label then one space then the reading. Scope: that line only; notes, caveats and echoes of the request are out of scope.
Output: 11:02:31
